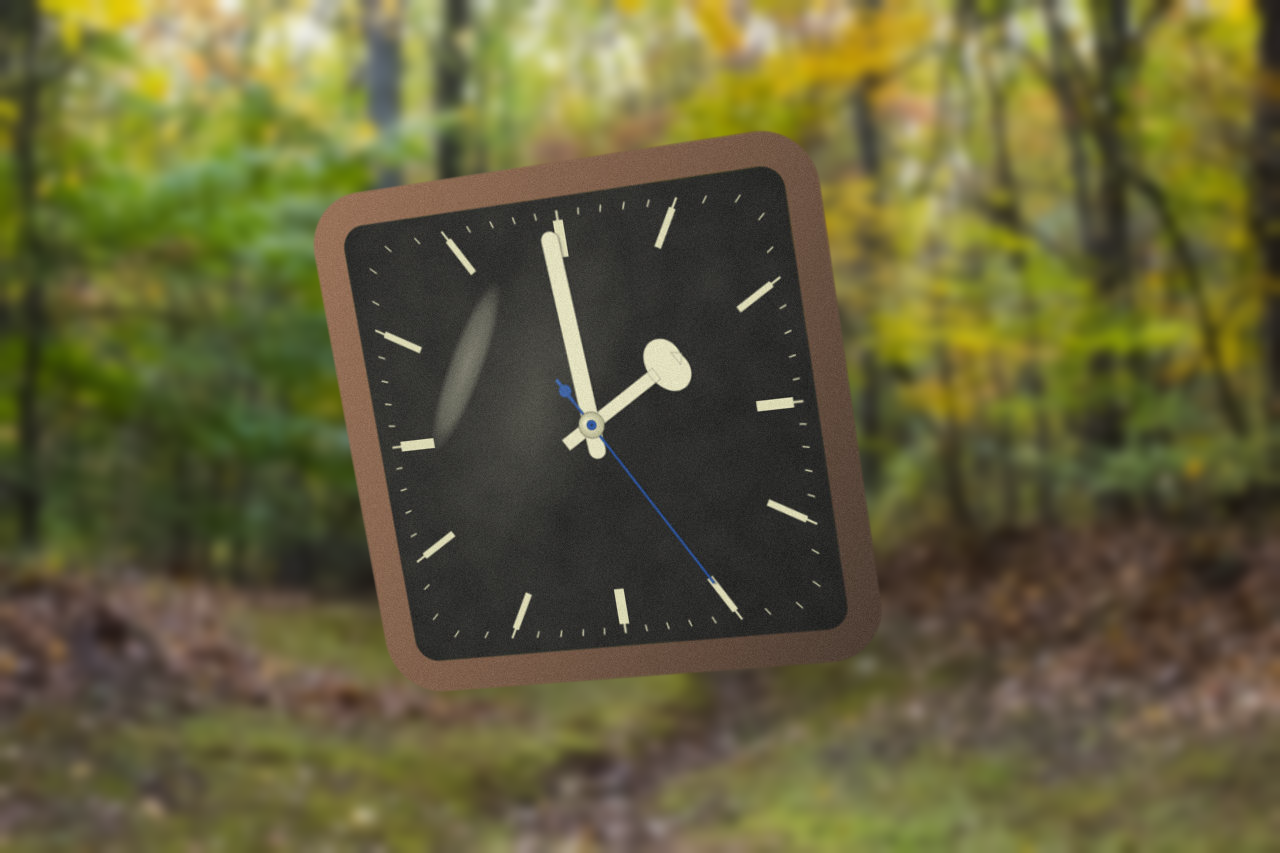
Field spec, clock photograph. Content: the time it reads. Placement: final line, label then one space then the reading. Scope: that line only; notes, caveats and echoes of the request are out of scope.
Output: 1:59:25
